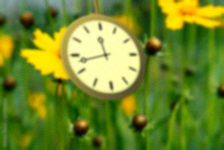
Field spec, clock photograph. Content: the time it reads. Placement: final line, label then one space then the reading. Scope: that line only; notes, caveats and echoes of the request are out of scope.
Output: 11:43
